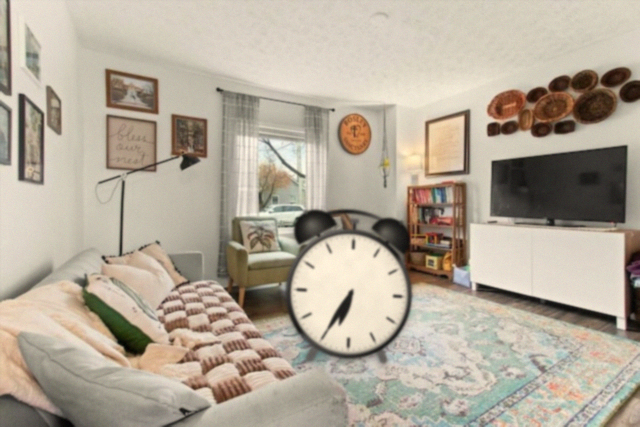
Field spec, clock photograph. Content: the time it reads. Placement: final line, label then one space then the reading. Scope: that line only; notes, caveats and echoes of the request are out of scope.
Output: 6:35
